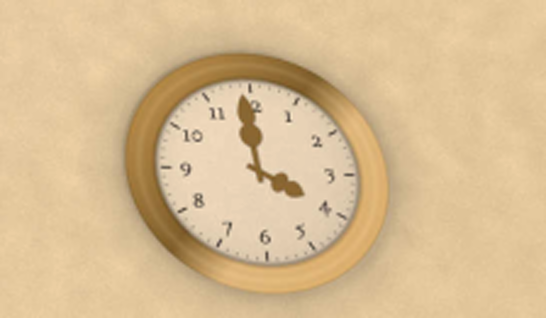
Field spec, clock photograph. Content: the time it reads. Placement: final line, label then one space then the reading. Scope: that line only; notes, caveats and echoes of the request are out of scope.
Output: 3:59
